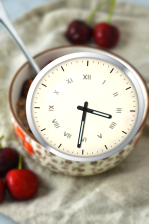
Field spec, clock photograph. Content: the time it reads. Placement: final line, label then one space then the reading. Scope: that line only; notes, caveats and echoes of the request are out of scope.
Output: 3:31
